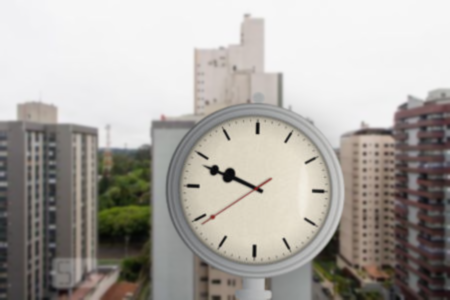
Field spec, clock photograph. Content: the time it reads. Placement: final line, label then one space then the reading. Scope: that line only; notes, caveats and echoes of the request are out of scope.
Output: 9:48:39
